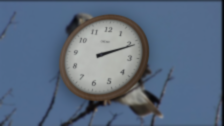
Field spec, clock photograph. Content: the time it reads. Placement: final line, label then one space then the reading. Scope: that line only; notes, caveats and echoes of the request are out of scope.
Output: 2:11
